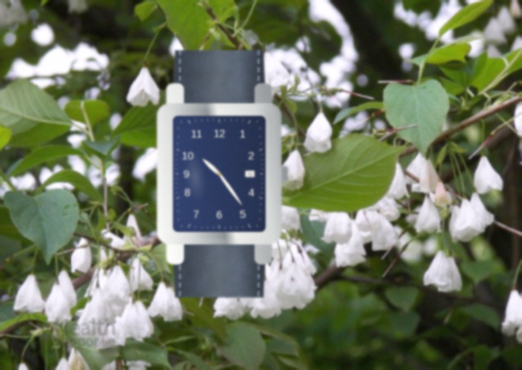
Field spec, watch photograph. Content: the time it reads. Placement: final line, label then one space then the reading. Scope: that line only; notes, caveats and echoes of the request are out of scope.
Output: 10:24
